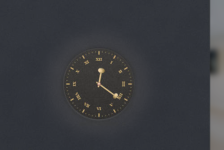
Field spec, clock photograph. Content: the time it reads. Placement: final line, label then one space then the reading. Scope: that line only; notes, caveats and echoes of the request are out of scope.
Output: 12:21
